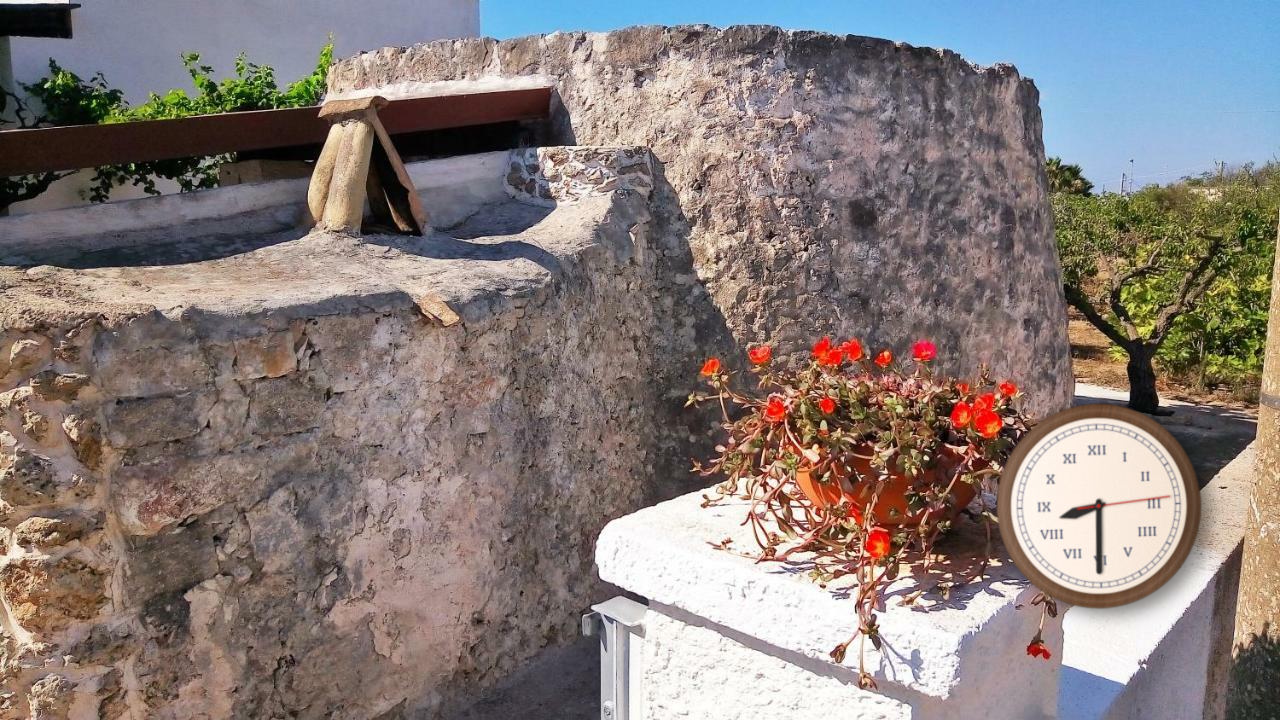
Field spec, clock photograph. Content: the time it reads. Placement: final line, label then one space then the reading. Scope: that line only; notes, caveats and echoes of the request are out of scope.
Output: 8:30:14
